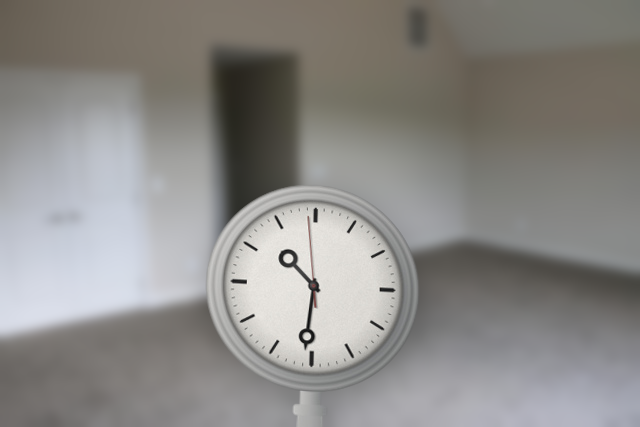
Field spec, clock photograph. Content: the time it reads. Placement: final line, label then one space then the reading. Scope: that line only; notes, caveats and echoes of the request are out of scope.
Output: 10:30:59
